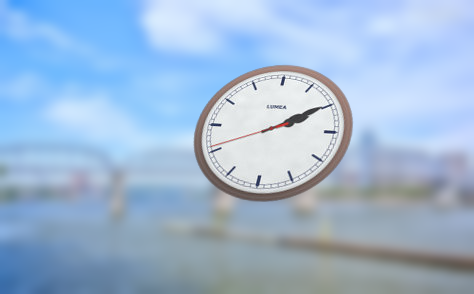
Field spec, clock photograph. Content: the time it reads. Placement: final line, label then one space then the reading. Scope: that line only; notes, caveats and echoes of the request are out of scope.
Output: 2:09:41
